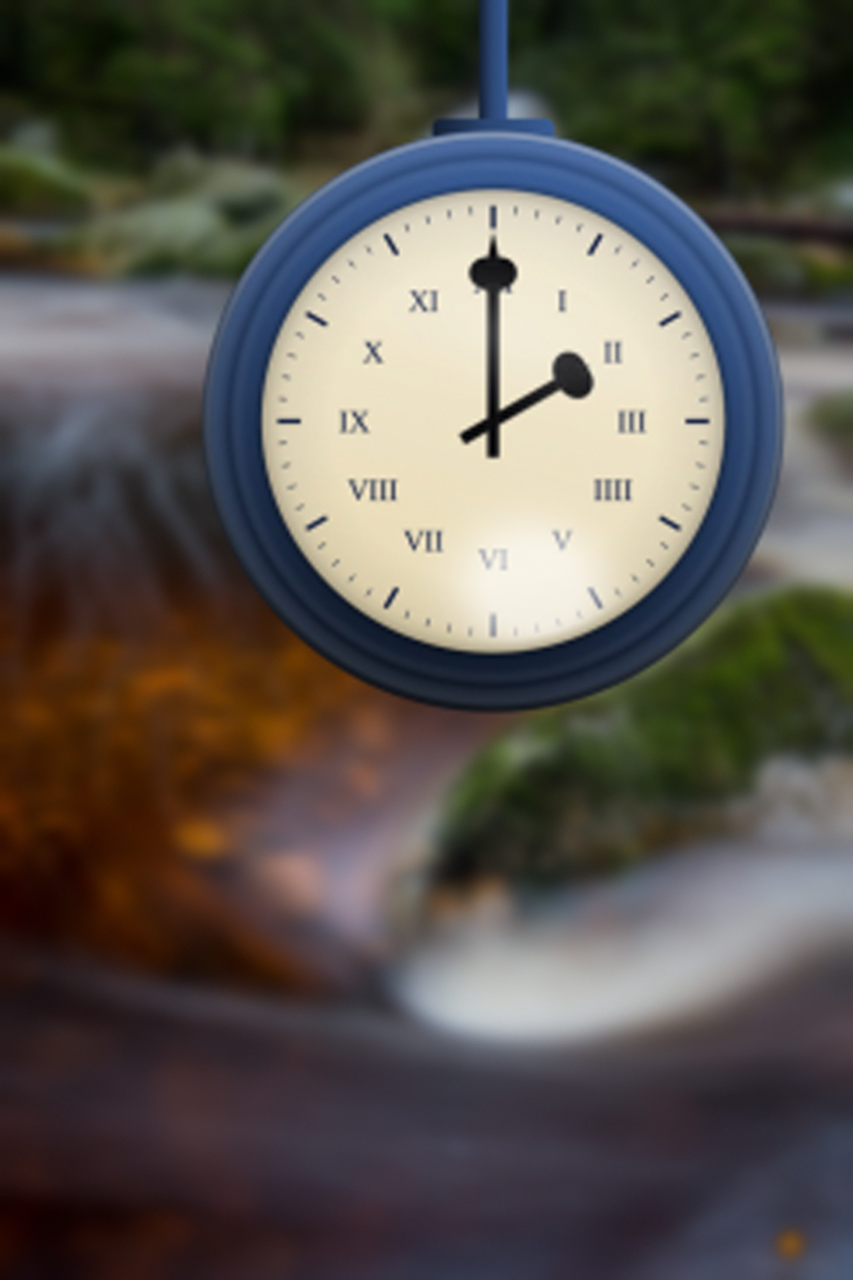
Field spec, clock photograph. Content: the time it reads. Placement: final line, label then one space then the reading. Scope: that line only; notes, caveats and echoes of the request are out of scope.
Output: 2:00
